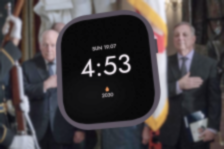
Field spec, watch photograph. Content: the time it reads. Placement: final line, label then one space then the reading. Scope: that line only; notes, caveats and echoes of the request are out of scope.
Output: 4:53
